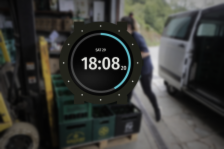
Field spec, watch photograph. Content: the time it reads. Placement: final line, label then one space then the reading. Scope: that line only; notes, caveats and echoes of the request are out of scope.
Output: 18:08
